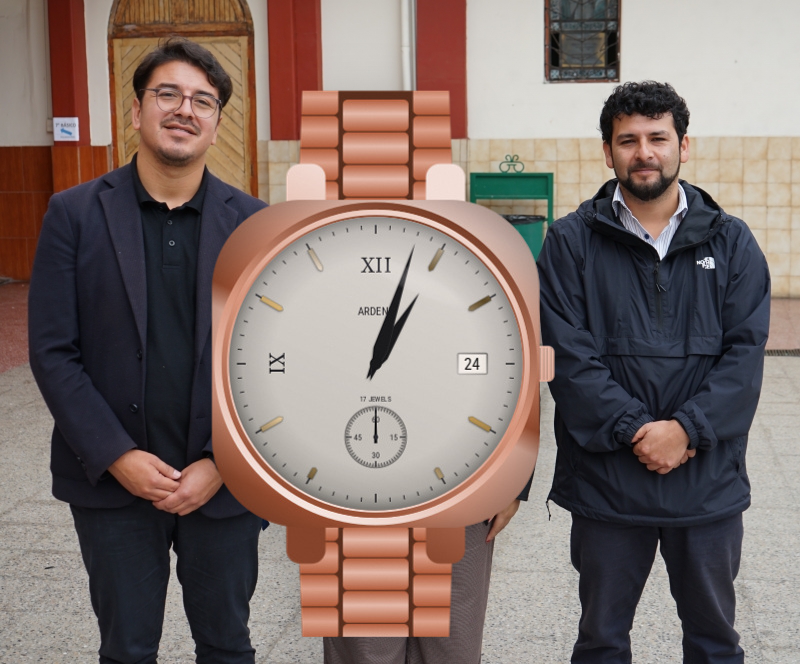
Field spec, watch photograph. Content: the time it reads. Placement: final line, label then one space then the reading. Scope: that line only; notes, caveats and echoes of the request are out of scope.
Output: 1:03
